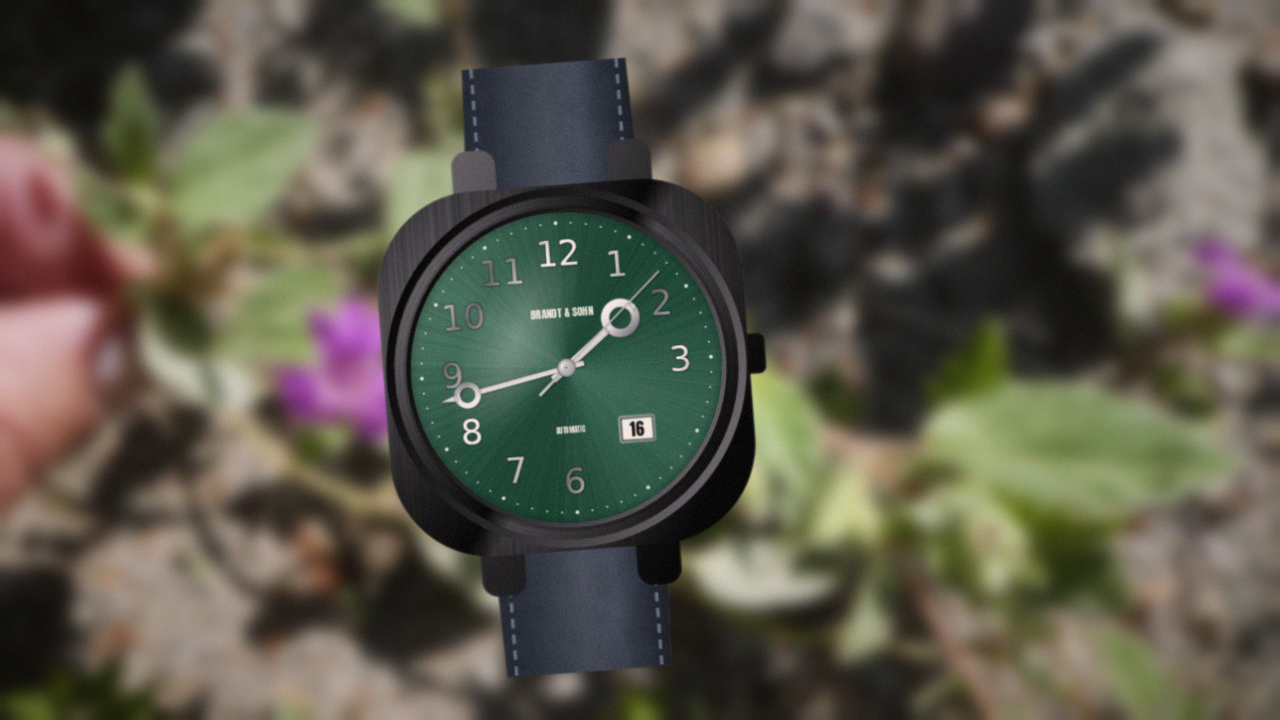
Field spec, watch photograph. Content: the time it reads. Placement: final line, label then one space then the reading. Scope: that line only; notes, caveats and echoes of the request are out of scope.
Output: 1:43:08
